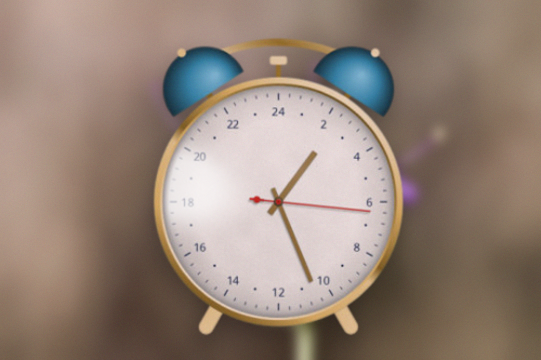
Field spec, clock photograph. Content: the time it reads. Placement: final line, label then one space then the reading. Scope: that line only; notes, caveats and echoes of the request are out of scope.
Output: 2:26:16
